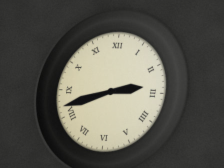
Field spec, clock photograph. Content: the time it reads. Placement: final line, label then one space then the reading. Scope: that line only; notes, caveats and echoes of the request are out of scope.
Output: 2:42
